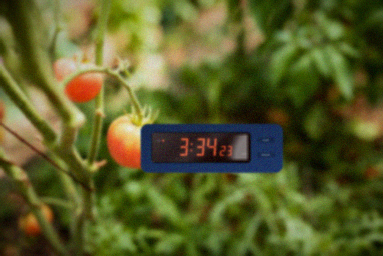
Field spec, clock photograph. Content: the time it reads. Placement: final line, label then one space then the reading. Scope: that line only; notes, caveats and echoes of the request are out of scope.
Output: 3:34
